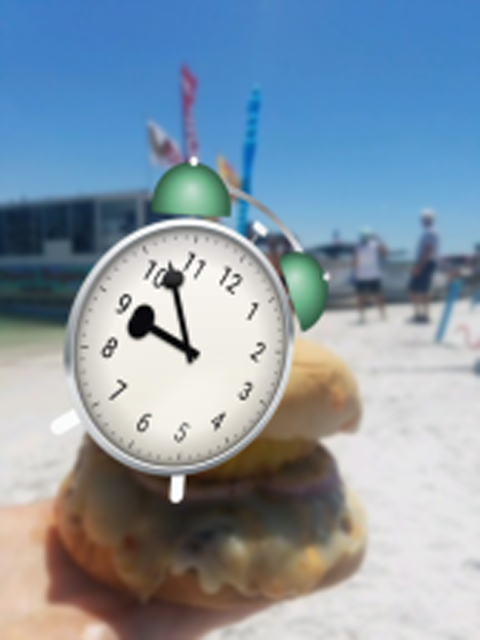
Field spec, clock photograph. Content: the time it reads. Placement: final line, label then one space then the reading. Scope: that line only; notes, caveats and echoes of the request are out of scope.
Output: 8:52
